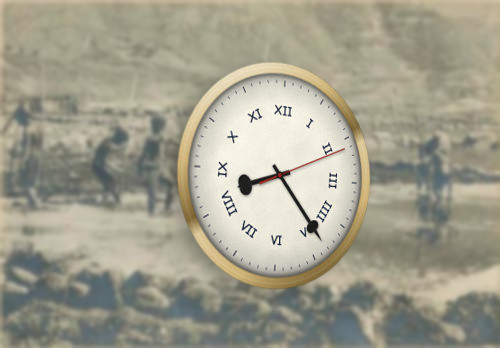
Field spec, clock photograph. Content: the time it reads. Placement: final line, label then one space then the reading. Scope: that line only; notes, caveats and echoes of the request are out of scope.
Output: 8:23:11
